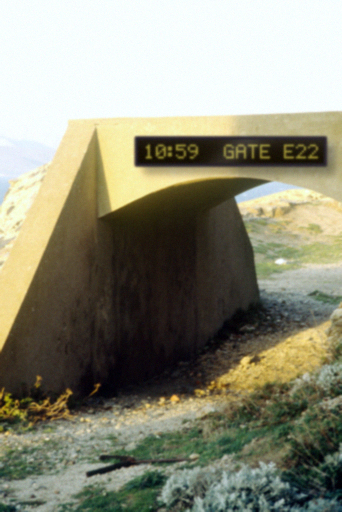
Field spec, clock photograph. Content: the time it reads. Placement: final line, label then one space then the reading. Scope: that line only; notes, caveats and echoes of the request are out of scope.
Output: 10:59
